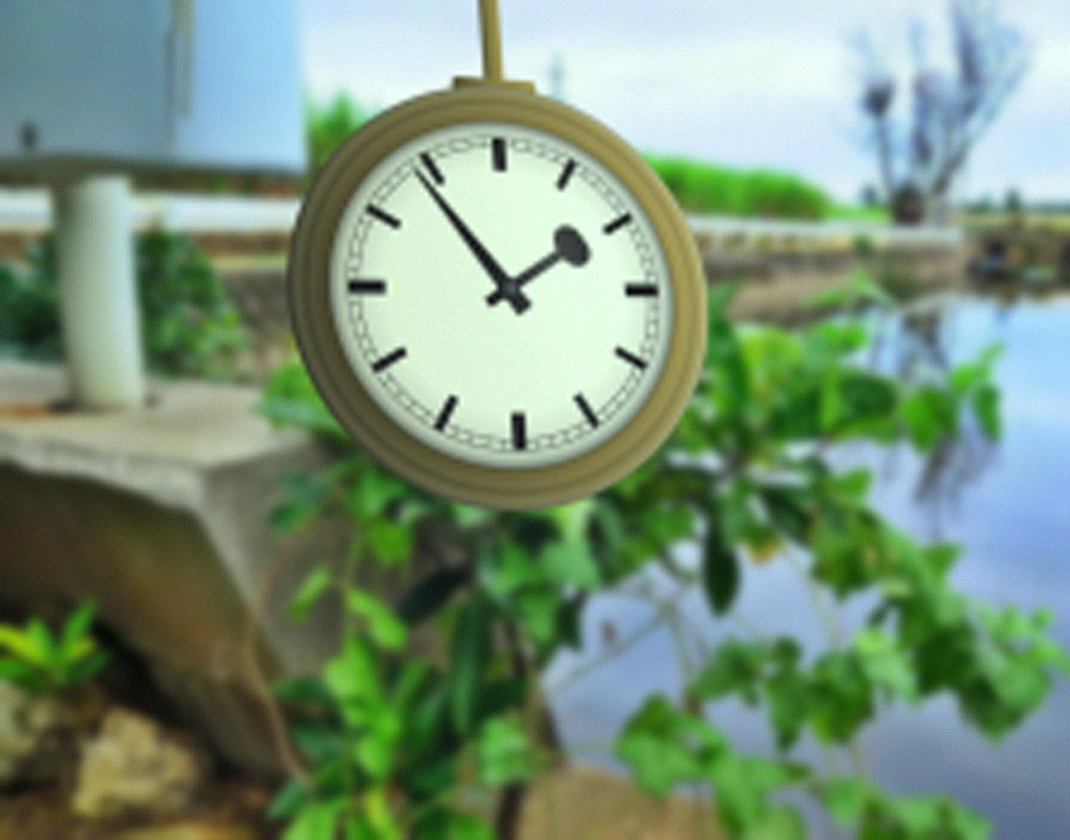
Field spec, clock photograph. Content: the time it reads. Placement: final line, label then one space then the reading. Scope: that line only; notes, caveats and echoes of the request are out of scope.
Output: 1:54
